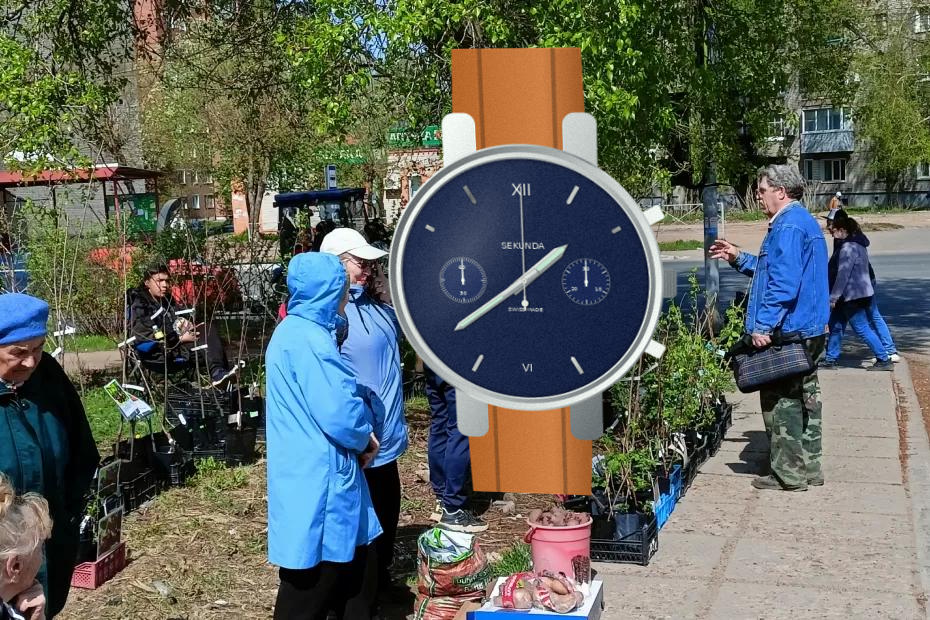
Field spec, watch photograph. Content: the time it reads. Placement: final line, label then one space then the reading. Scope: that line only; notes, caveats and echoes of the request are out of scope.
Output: 1:39
